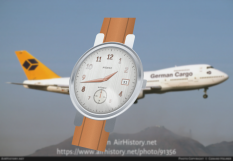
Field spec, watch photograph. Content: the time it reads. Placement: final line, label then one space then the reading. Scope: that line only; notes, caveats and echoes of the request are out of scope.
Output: 1:43
